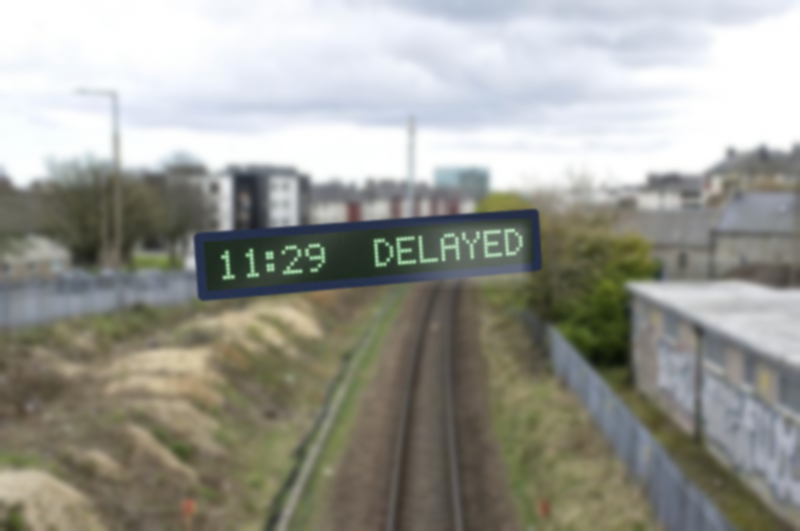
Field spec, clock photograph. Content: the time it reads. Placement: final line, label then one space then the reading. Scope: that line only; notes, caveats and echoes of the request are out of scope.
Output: 11:29
